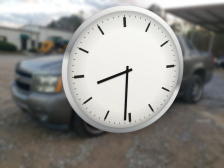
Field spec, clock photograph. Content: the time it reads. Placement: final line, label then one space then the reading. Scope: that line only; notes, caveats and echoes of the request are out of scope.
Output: 8:31
